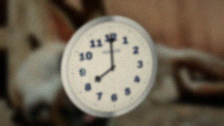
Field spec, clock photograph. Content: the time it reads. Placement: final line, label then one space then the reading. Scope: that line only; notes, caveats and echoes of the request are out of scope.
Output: 8:00
